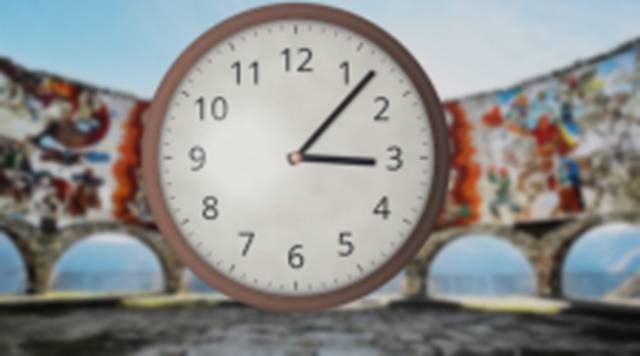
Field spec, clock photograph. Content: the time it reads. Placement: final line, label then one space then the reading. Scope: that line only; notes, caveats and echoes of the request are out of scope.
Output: 3:07
